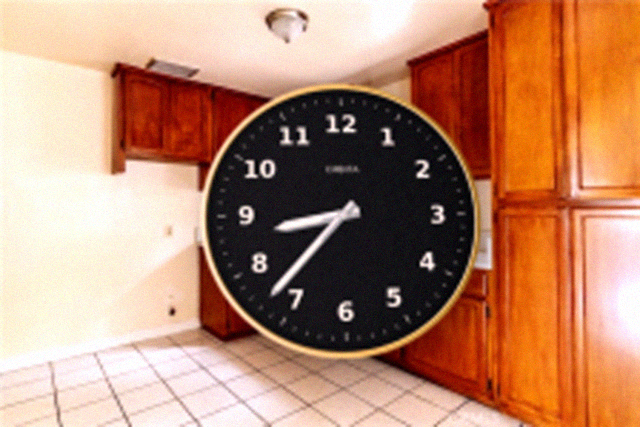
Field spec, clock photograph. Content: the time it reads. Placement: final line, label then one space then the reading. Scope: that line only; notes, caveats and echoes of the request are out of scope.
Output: 8:37
